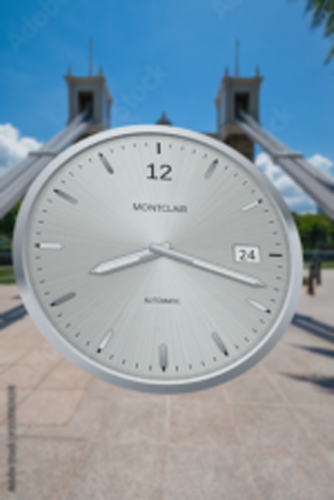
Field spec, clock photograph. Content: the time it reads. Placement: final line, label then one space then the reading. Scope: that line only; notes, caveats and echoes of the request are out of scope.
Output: 8:18
